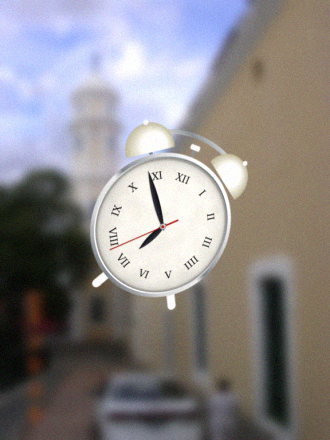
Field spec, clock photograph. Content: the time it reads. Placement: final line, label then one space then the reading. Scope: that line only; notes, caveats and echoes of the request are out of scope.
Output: 6:53:38
